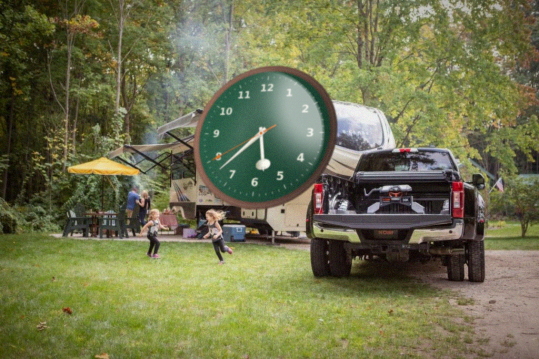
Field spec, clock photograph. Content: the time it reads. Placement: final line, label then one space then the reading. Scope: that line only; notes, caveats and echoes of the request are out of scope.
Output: 5:37:40
